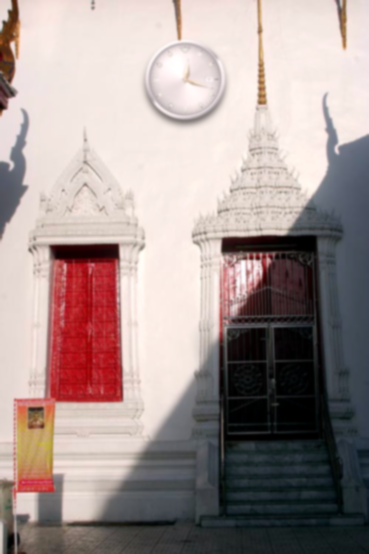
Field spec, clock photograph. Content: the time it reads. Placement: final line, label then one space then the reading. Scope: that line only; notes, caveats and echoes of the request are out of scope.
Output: 12:18
